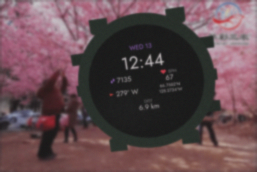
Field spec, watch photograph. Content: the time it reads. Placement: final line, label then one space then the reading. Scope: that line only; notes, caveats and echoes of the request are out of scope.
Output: 12:44
